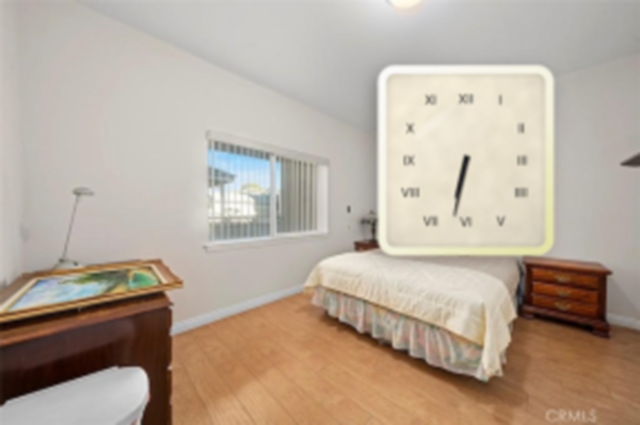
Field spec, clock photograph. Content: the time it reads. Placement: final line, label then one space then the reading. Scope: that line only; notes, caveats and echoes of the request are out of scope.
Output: 6:32
